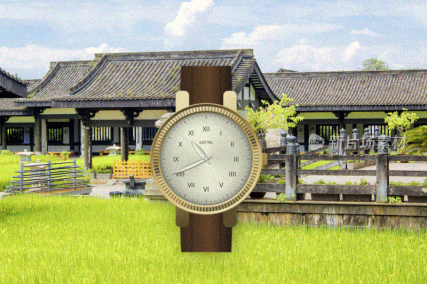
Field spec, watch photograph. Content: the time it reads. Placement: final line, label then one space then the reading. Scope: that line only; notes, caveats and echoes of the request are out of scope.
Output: 10:41
